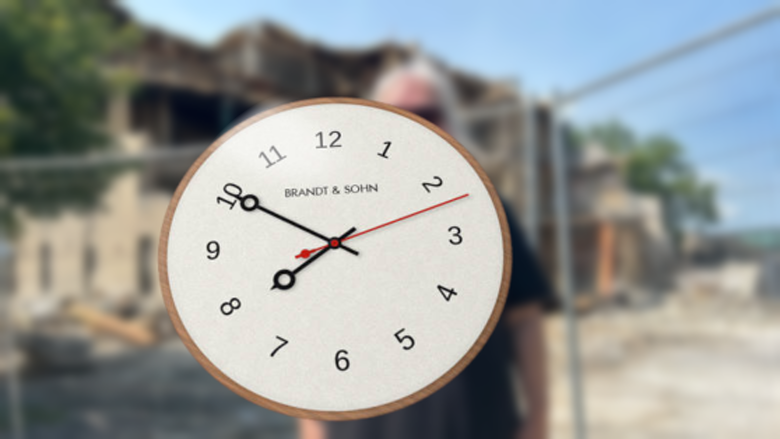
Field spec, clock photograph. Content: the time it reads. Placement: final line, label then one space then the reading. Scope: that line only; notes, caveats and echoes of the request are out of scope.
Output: 7:50:12
